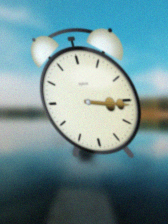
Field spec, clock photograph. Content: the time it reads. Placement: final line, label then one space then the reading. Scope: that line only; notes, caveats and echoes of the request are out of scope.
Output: 3:16
